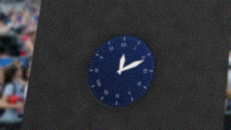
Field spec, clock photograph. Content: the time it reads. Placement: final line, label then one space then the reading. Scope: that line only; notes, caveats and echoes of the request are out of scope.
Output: 12:11
